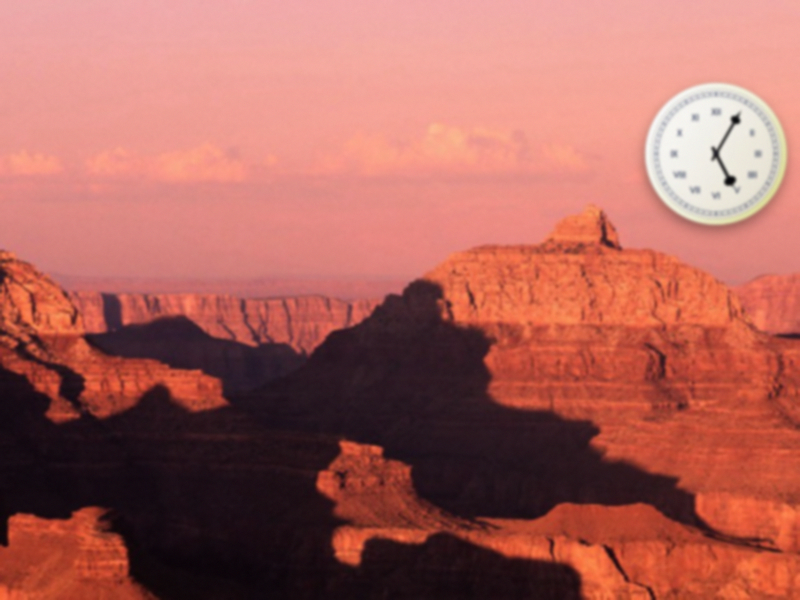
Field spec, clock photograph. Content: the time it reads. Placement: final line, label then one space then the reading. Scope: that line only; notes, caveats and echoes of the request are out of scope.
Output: 5:05
